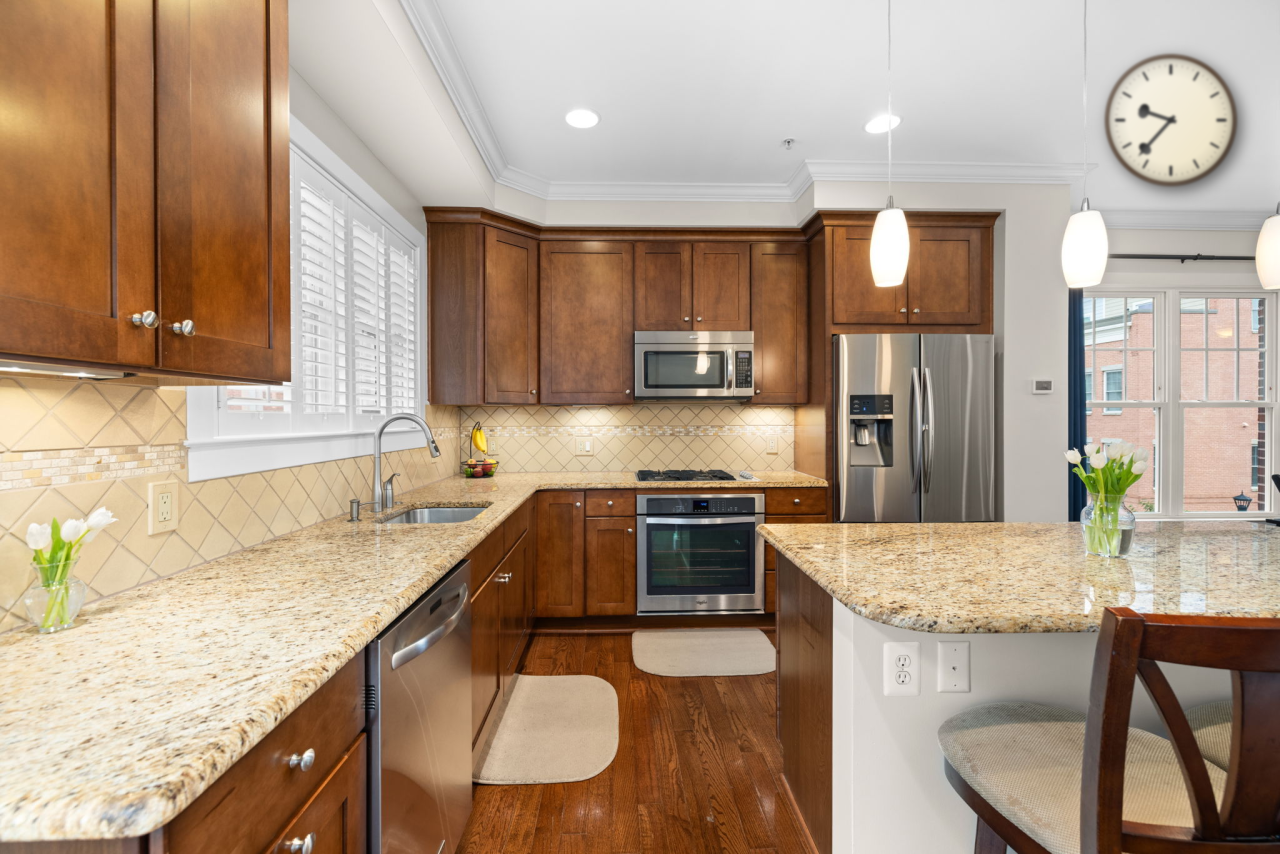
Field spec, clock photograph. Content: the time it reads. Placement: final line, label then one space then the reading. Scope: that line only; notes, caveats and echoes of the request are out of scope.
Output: 9:37
